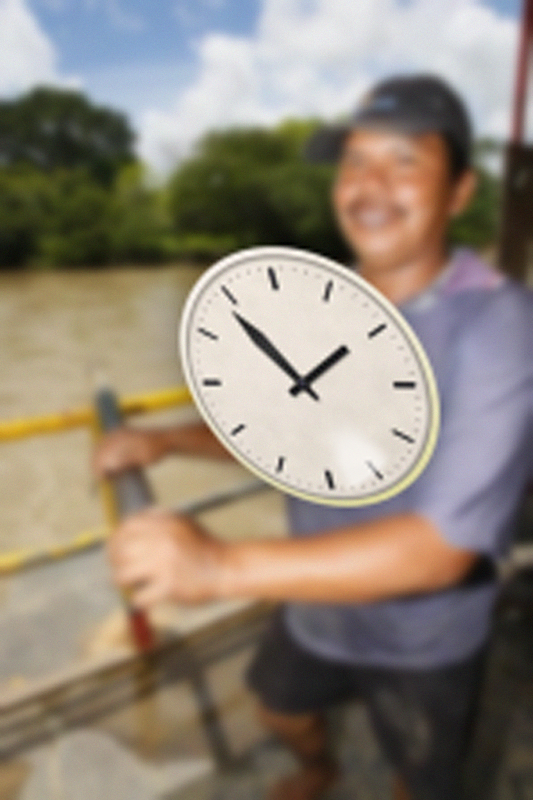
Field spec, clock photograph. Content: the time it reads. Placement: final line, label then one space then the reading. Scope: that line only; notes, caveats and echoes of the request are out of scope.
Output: 1:54
